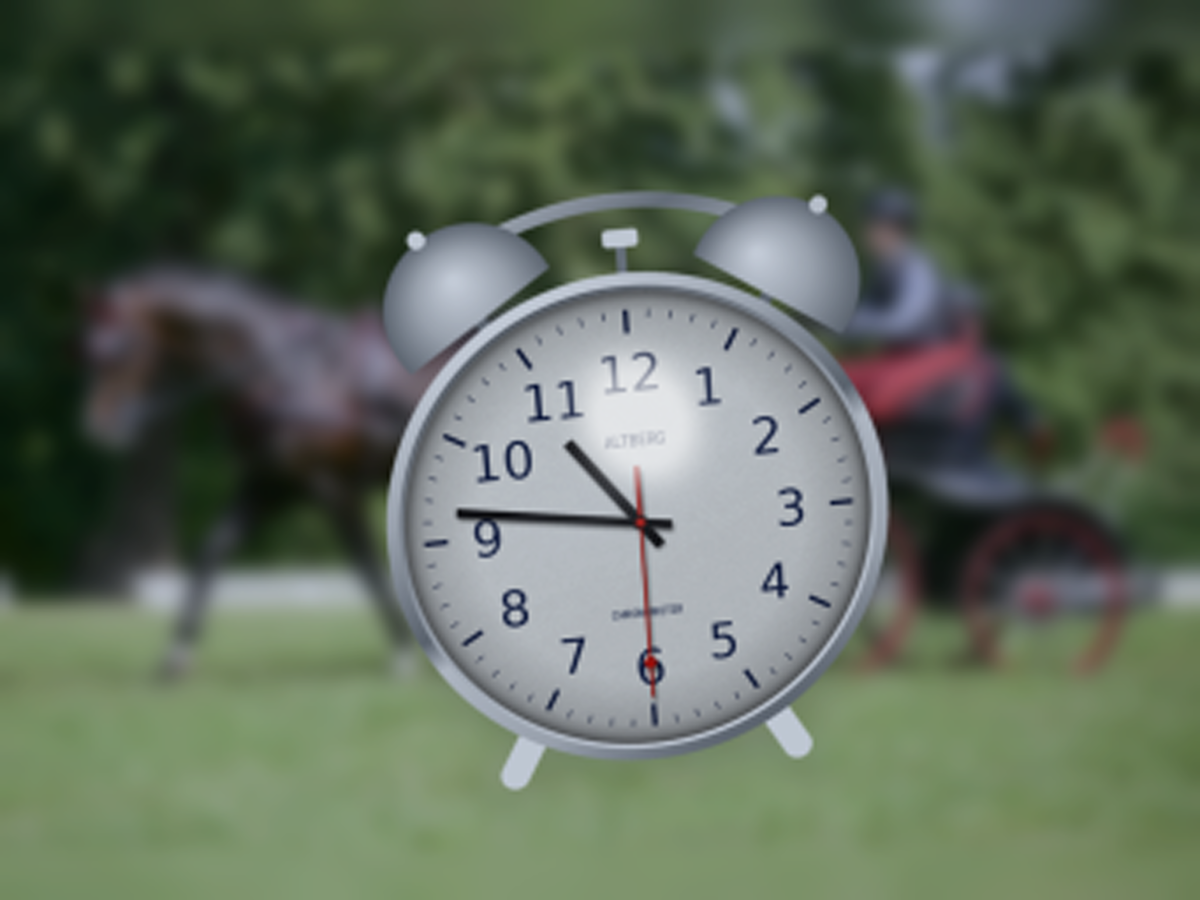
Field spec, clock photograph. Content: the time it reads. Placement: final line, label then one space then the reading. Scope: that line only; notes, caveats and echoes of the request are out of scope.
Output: 10:46:30
